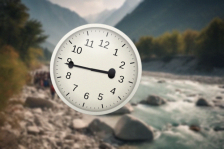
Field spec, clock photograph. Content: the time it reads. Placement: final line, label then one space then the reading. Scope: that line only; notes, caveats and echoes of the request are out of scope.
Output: 2:44
